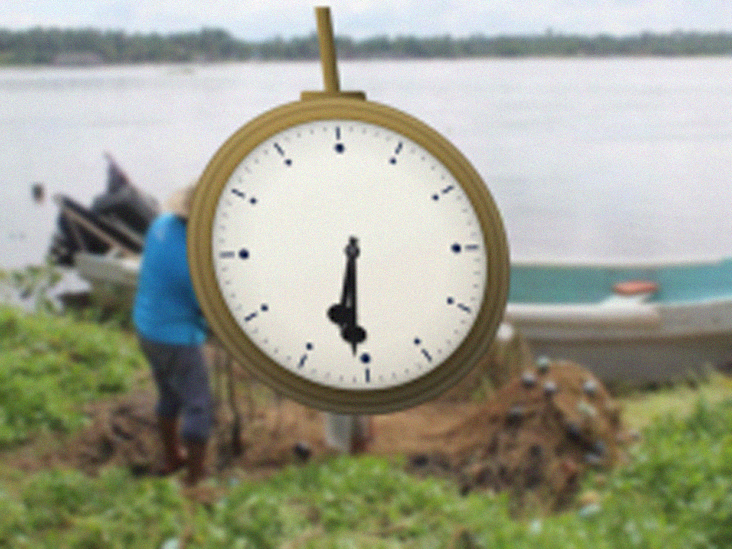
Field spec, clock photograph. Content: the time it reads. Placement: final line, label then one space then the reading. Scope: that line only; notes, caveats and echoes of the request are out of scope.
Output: 6:31
